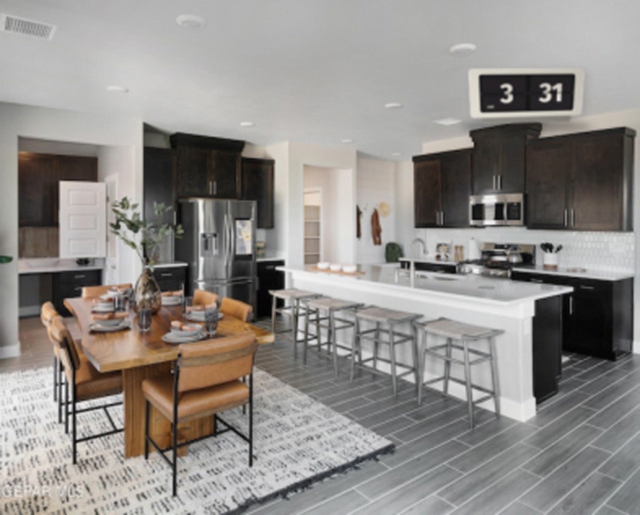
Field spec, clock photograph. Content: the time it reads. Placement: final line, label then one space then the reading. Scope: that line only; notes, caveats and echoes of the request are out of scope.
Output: 3:31
